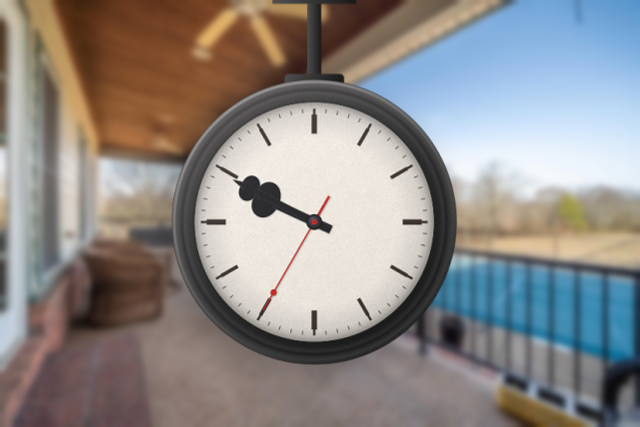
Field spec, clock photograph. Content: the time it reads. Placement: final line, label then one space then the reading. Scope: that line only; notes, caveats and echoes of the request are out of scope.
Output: 9:49:35
